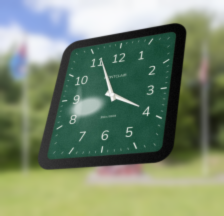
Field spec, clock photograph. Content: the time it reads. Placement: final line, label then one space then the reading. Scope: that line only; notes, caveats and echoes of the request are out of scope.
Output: 3:56
